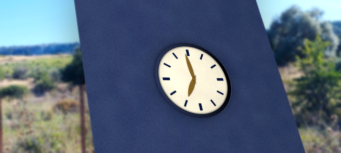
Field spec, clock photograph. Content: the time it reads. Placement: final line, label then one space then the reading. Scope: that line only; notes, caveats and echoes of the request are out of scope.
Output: 6:59
